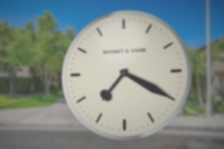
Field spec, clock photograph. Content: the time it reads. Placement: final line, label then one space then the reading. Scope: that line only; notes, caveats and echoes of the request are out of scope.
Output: 7:20
